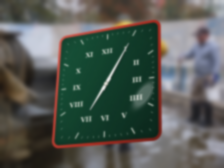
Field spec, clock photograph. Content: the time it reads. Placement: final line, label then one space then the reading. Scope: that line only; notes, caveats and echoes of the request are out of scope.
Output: 7:05
